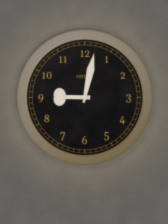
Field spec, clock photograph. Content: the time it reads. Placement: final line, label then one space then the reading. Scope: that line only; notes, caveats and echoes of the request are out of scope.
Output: 9:02
